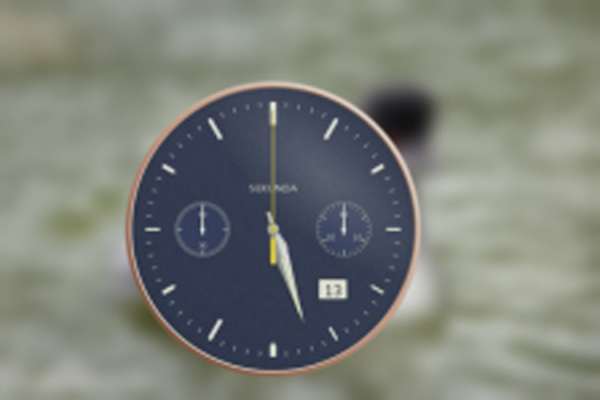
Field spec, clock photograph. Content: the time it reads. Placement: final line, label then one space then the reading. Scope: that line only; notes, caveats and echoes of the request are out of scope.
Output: 5:27
